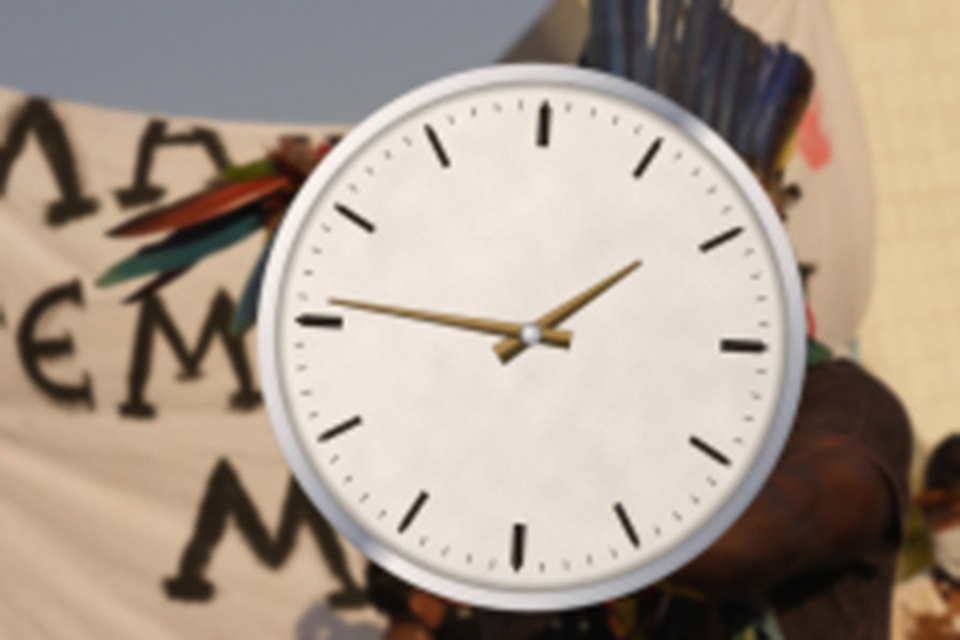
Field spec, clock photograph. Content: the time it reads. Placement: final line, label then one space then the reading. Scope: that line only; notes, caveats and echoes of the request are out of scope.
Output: 1:46
